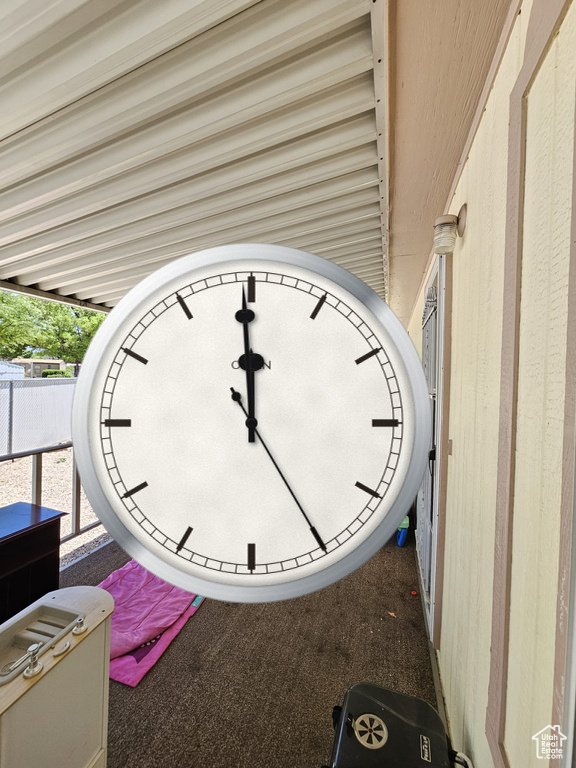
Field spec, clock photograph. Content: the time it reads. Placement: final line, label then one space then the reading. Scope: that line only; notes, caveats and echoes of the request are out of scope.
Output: 11:59:25
